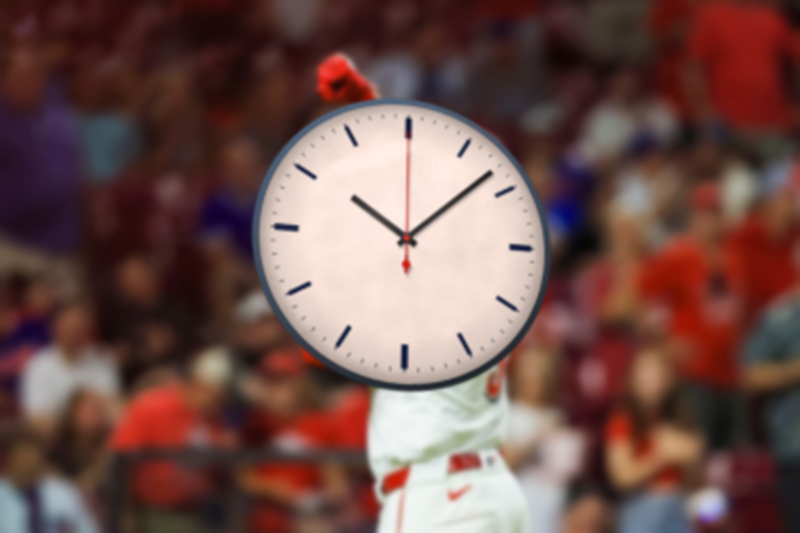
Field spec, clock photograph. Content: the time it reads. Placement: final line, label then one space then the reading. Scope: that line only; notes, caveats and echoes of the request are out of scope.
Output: 10:08:00
